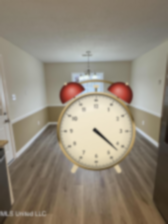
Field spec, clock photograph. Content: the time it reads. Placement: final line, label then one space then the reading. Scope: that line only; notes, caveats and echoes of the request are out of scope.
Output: 4:22
